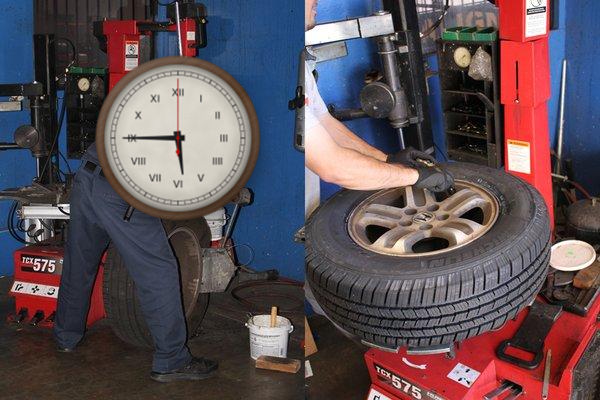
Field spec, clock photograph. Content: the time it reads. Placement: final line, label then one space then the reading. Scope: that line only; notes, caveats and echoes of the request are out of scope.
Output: 5:45:00
